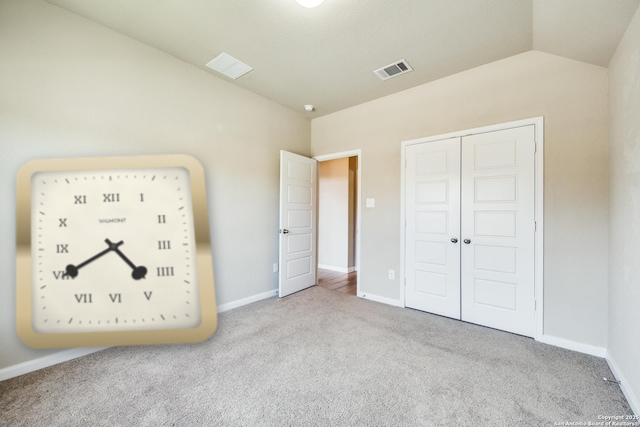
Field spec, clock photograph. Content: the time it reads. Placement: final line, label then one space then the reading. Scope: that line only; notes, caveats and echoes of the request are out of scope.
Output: 4:40
